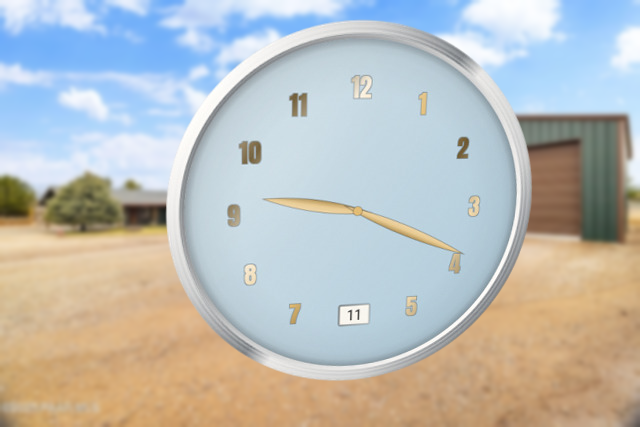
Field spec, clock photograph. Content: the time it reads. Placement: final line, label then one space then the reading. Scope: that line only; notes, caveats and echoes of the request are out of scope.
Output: 9:19
